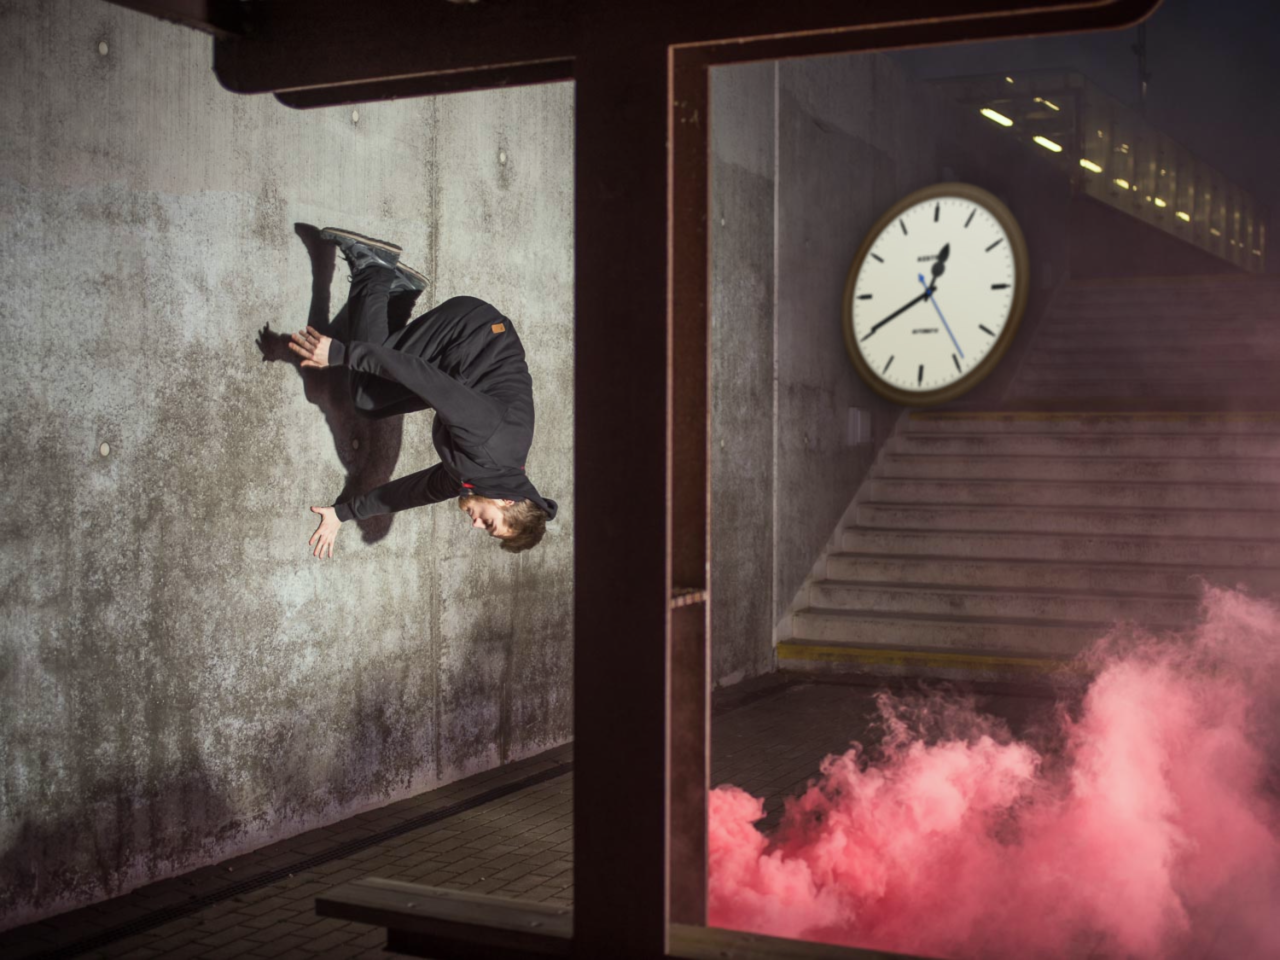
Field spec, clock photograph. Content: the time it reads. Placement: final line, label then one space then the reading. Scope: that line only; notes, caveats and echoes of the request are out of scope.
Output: 12:40:24
